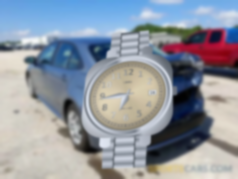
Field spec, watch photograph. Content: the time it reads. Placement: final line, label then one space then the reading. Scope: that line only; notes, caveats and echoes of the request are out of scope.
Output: 6:44
